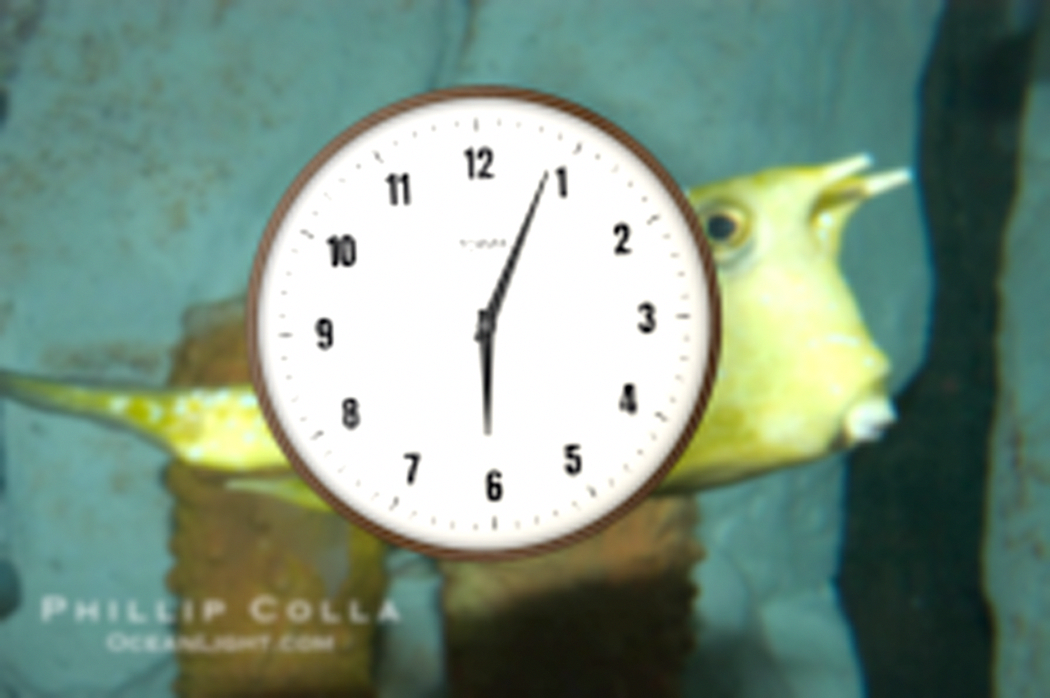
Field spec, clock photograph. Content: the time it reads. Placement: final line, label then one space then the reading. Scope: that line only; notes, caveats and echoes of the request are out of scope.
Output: 6:04
